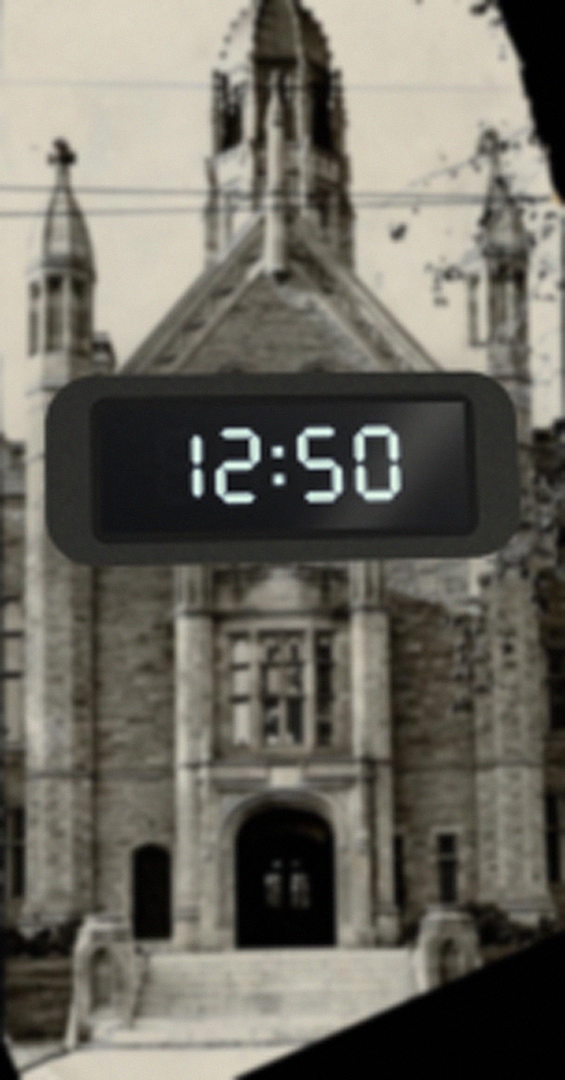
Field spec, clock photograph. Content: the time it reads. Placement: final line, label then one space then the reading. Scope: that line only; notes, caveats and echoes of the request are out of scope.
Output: 12:50
